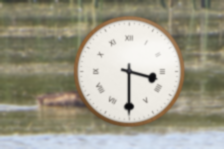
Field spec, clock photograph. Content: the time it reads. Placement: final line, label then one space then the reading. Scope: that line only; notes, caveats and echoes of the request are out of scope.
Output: 3:30
